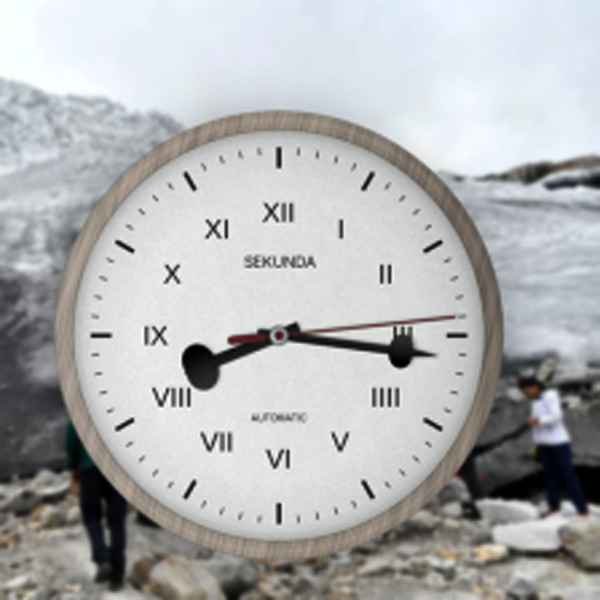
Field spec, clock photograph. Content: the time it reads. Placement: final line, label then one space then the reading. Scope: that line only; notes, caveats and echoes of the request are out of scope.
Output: 8:16:14
